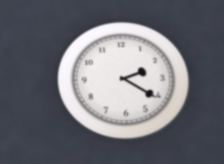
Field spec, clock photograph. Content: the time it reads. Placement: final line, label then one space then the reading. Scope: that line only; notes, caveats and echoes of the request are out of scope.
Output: 2:21
